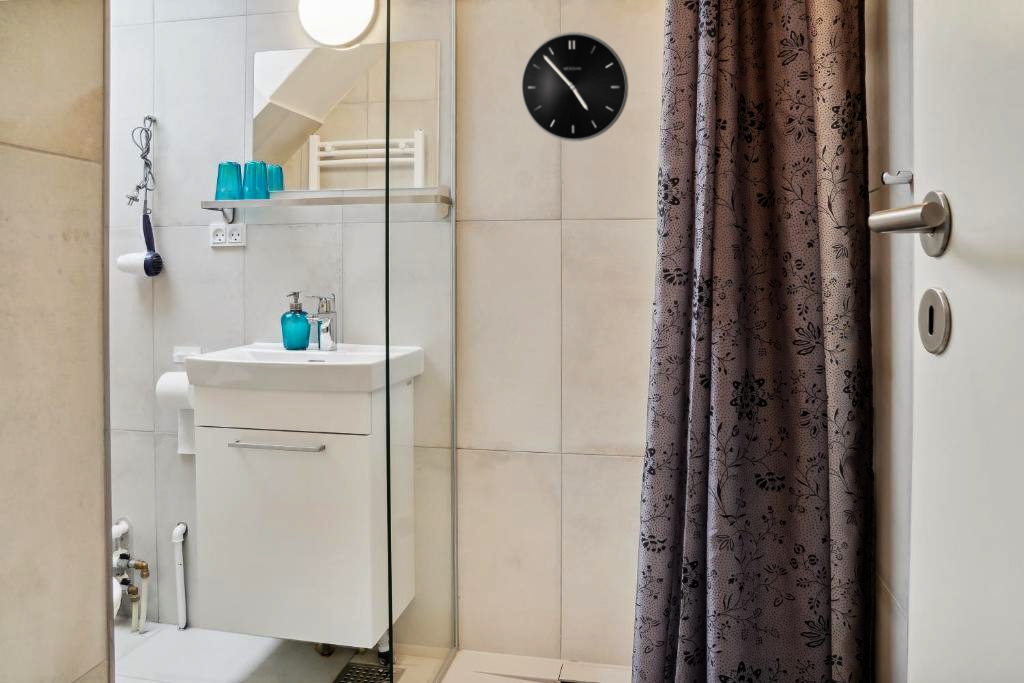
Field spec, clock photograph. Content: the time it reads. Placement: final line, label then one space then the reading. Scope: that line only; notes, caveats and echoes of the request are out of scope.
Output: 4:53
